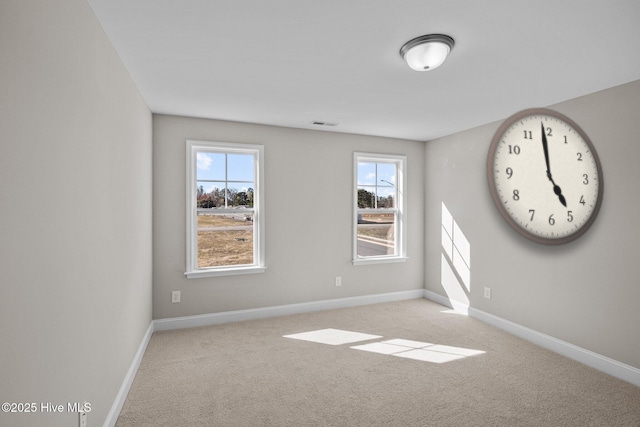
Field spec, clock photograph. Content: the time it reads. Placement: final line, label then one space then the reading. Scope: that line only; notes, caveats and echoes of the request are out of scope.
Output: 4:59
